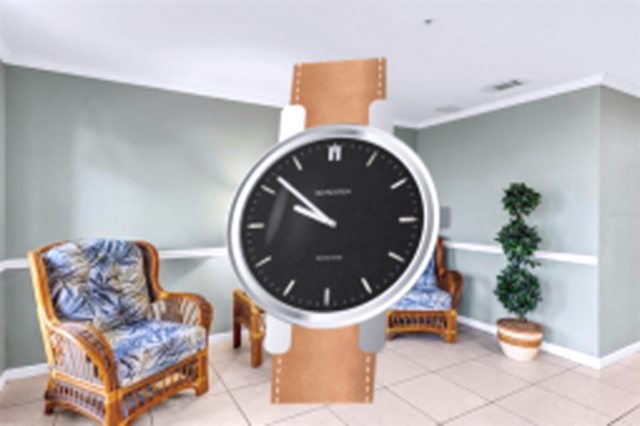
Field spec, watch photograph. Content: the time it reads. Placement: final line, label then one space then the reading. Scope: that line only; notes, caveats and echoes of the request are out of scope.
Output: 9:52
